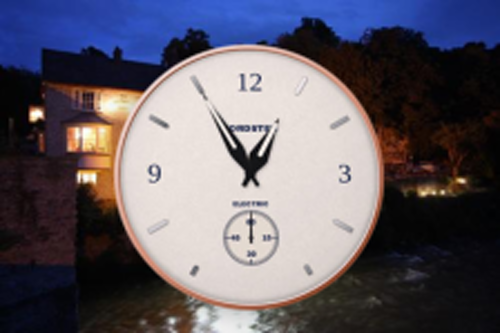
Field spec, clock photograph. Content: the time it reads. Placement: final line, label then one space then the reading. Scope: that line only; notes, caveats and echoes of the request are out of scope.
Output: 12:55
